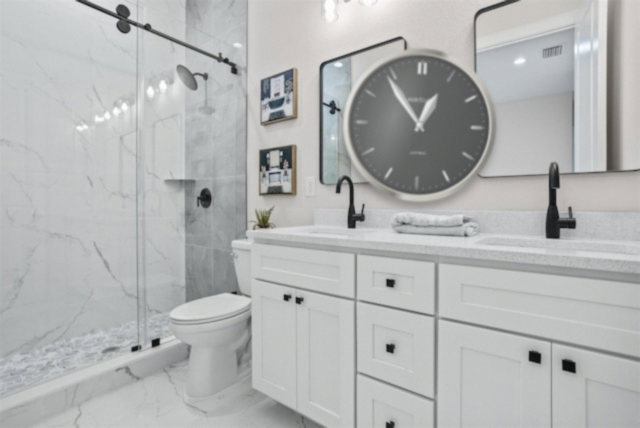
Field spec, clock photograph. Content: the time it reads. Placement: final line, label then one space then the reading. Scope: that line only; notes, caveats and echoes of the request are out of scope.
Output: 12:54
